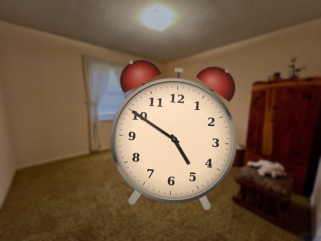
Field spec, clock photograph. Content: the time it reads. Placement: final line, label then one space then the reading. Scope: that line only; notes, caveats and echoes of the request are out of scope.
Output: 4:50
